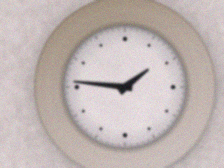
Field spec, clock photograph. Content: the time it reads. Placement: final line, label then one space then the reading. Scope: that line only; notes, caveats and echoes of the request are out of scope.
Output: 1:46
